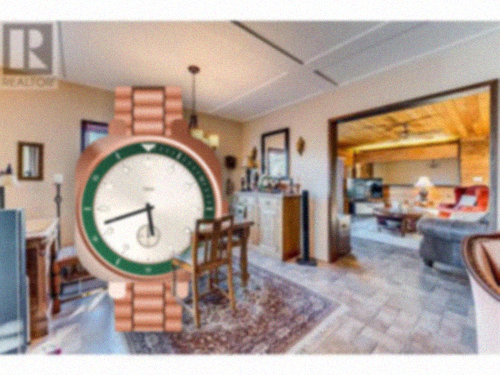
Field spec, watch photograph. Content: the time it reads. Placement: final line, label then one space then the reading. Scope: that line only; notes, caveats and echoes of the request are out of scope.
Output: 5:42
